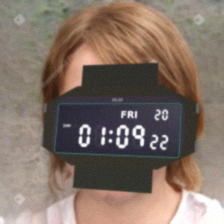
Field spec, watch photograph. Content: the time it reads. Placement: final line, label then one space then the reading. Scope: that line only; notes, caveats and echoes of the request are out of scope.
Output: 1:09:22
